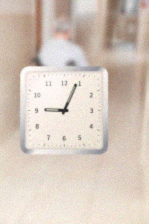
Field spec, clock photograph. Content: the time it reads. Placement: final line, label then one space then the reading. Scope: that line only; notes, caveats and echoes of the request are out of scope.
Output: 9:04
